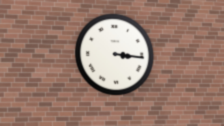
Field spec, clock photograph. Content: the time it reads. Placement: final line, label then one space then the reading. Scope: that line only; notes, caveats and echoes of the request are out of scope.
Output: 3:16
